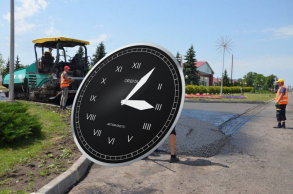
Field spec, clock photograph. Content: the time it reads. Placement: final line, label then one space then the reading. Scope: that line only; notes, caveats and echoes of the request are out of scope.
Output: 3:05
